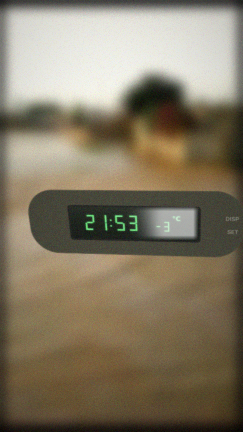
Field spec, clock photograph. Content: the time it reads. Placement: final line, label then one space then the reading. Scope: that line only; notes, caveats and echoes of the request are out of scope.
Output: 21:53
